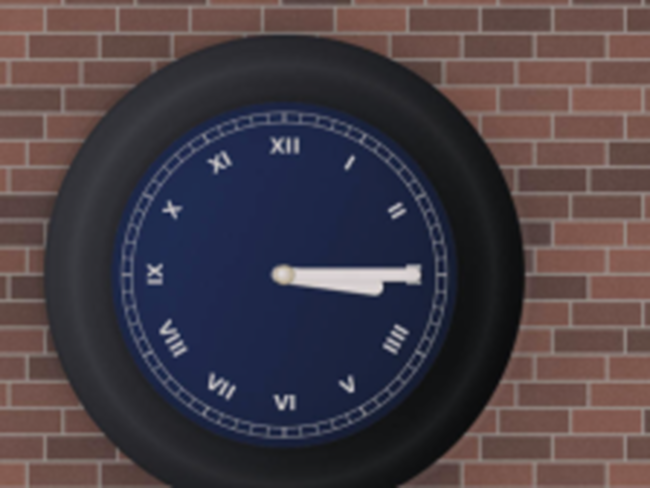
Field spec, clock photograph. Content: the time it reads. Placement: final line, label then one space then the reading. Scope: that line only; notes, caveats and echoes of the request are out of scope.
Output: 3:15
